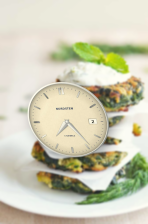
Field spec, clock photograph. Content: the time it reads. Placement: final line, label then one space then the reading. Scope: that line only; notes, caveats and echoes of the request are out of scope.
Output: 7:24
